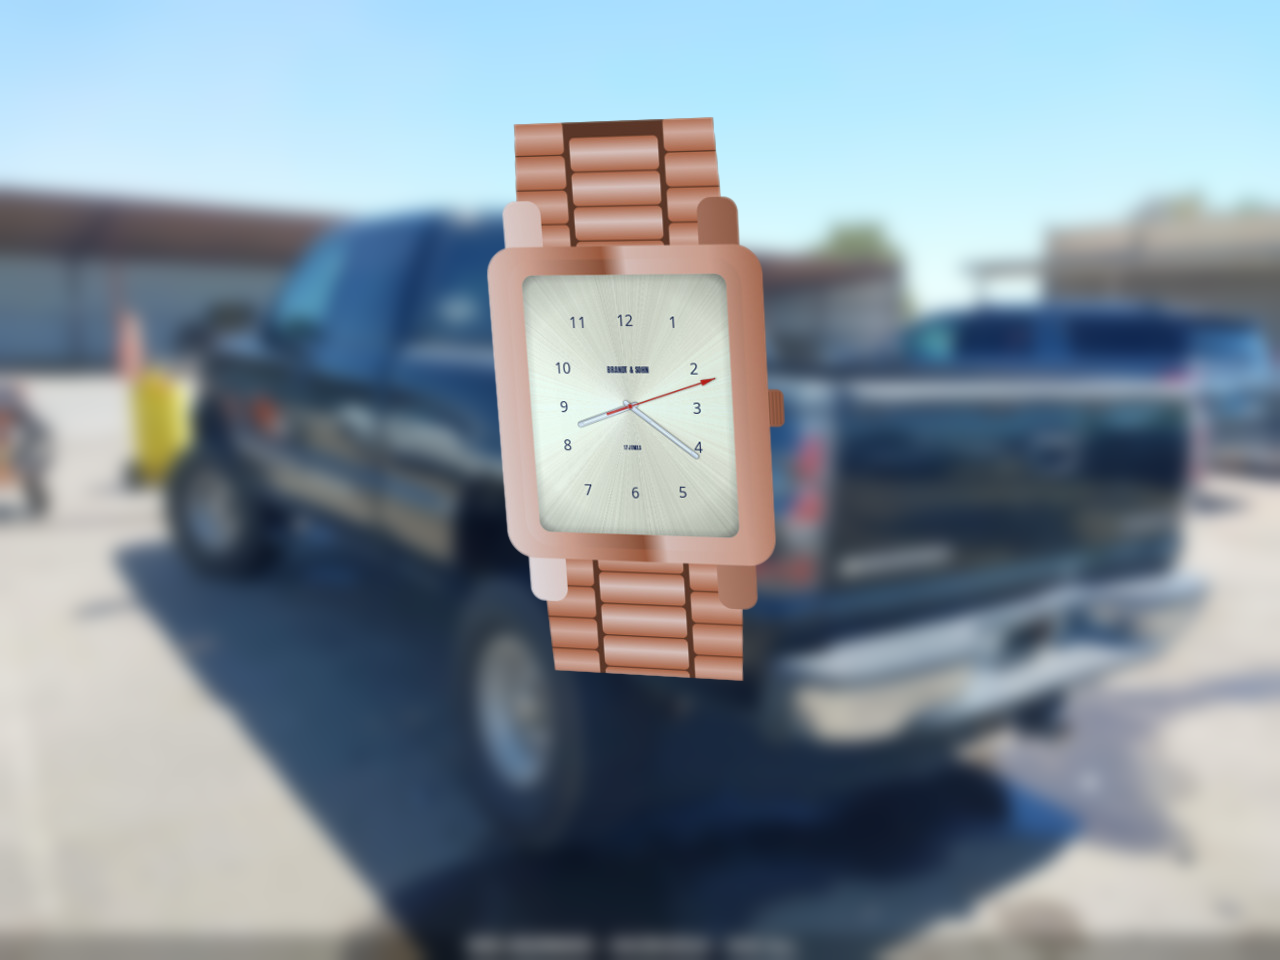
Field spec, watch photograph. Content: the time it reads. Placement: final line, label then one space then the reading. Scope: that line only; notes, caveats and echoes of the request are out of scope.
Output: 8:21:12
